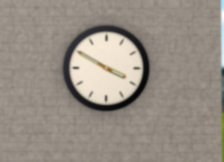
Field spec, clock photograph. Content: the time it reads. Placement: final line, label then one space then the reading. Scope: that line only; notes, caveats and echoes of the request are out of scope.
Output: 3:50
